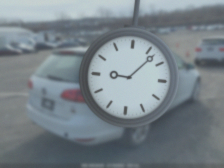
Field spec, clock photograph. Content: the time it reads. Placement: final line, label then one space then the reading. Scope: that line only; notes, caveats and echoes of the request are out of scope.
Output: 9:07
